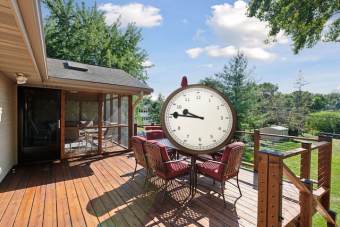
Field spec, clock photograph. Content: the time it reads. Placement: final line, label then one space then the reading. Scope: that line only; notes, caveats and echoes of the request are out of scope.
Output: 9:46
